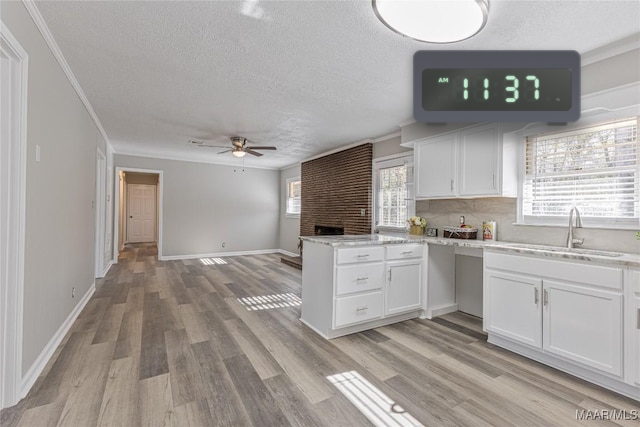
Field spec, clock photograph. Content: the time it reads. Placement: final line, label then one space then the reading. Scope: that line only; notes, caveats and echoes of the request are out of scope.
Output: 11:37
